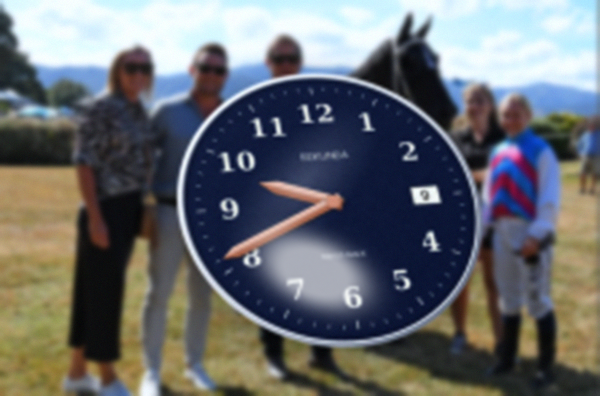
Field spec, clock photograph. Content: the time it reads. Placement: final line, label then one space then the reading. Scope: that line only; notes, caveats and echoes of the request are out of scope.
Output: 9:41
